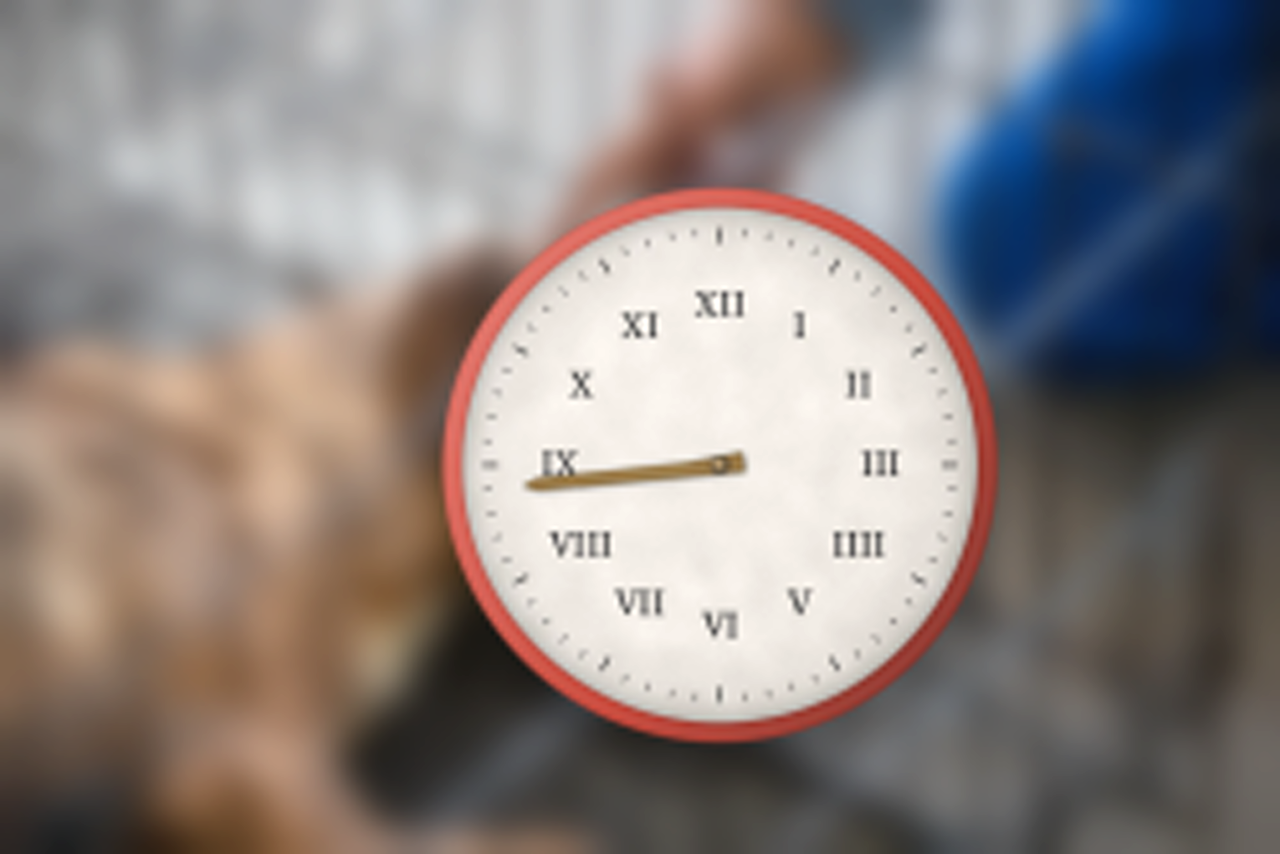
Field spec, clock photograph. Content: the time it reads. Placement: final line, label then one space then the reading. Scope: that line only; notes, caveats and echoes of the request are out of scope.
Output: 8:44
